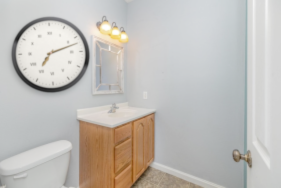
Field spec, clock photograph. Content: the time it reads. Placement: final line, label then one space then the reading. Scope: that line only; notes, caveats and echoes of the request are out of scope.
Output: 7:12
